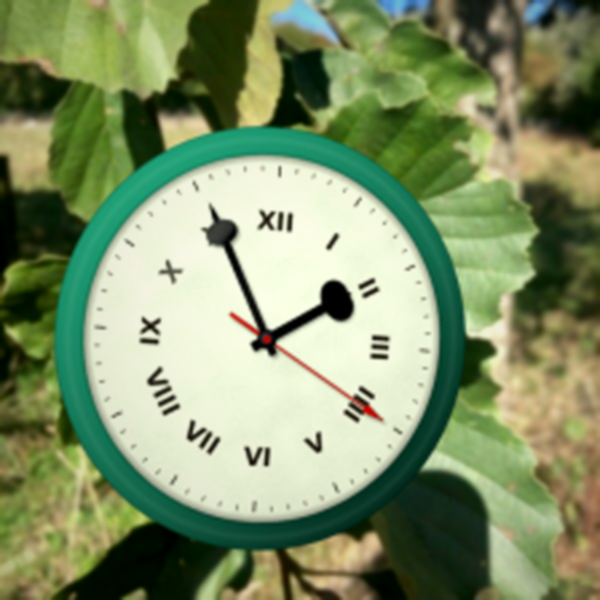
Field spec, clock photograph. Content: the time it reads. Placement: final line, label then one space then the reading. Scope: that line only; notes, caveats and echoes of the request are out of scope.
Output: 1:55:20
